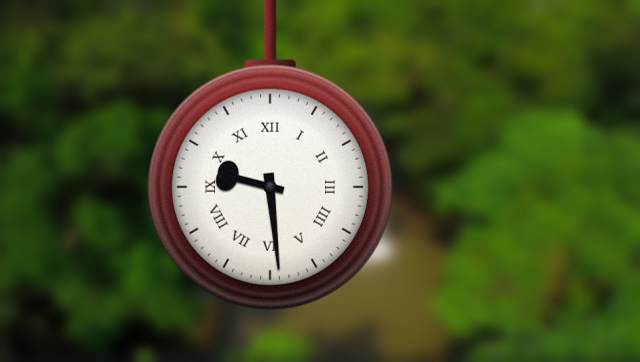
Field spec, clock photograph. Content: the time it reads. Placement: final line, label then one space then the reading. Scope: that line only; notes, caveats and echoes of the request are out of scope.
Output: 9:29
